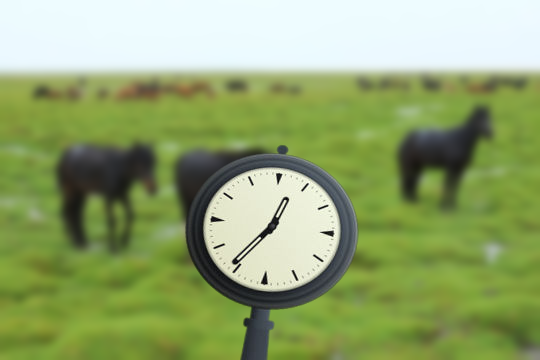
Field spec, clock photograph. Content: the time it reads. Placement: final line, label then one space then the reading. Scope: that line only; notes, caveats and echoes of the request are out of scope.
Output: 12:36
